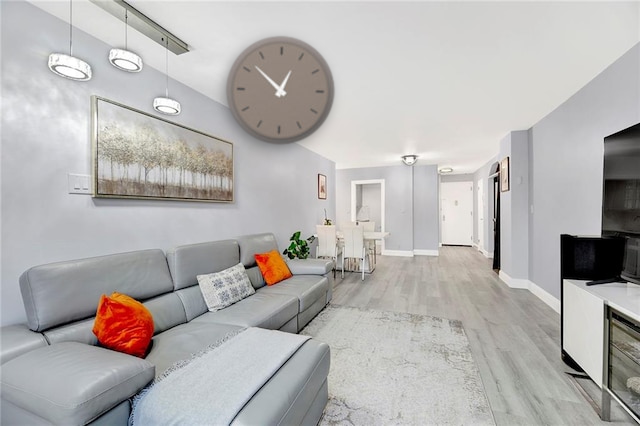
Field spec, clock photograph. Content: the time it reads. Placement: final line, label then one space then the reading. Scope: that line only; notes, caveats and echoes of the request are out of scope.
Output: 12:52
